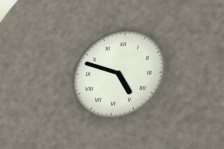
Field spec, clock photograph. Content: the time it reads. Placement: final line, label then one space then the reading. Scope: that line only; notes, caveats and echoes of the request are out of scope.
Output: 4:48
